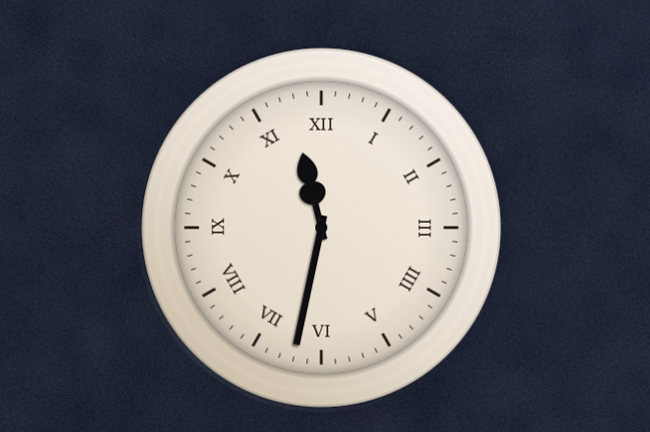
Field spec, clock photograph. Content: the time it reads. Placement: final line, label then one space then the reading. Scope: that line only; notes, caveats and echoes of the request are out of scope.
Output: 11:32
